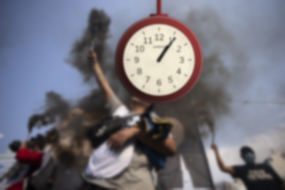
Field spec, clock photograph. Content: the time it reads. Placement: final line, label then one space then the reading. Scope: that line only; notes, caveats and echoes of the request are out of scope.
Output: 1:06
